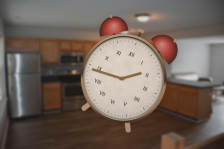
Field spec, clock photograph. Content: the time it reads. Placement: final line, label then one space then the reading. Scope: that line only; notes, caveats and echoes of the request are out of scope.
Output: 1:44
